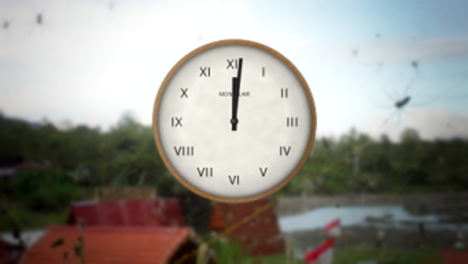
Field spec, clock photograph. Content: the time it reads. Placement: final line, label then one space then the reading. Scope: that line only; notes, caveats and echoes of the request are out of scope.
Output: 12:01
